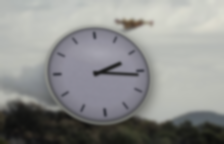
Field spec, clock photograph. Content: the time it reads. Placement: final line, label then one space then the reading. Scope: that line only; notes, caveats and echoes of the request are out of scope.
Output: 2:16
